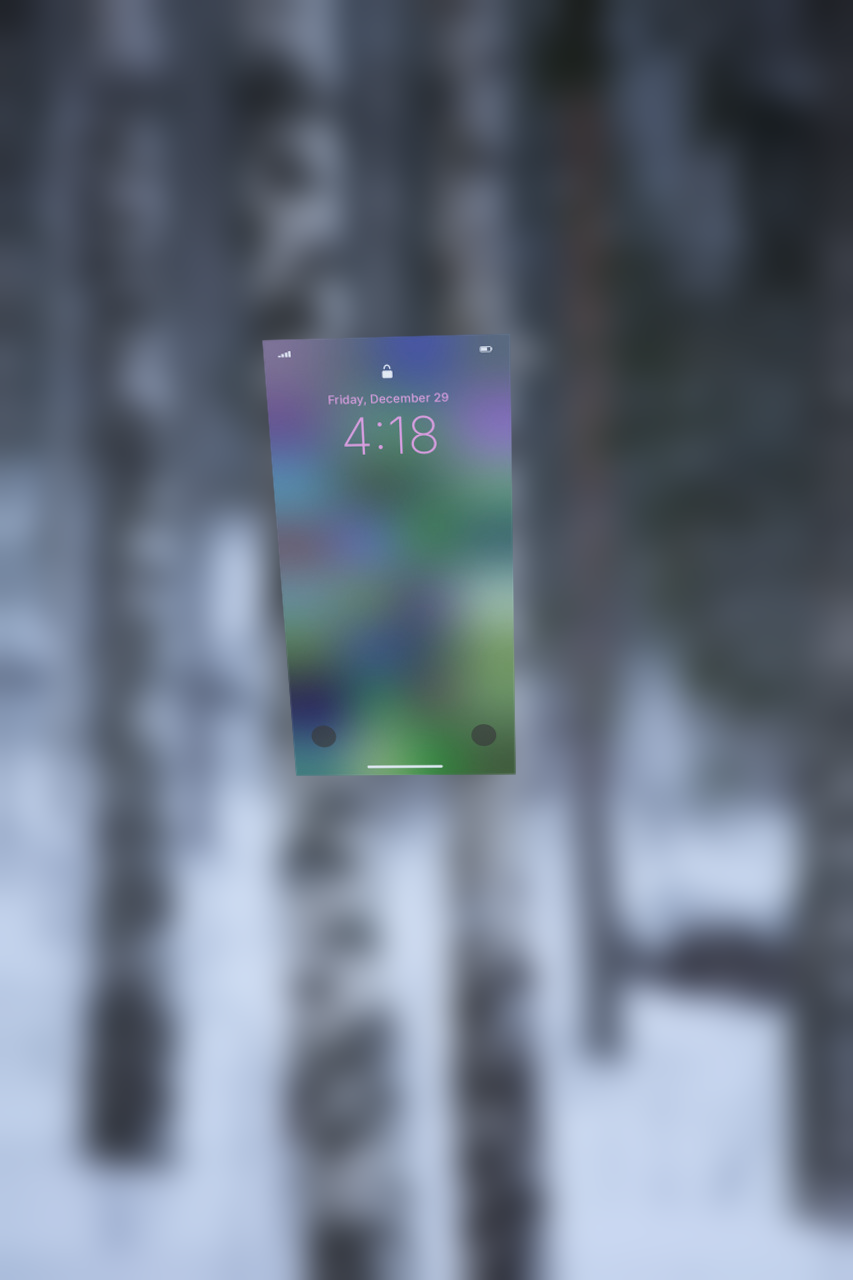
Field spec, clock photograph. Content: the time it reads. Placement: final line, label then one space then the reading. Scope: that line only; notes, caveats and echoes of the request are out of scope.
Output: 4:18
